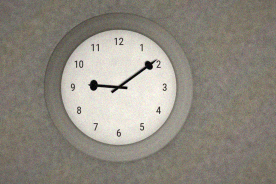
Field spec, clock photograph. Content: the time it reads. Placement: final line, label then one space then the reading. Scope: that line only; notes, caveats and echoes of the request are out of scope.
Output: 9:09
